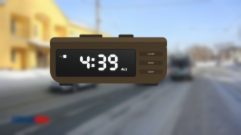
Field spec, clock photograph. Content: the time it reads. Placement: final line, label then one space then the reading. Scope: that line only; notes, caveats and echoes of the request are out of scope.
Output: 4:39
